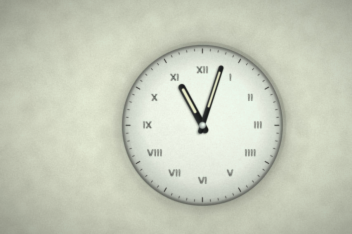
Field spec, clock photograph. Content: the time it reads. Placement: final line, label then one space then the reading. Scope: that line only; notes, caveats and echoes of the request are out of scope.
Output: 11:03
